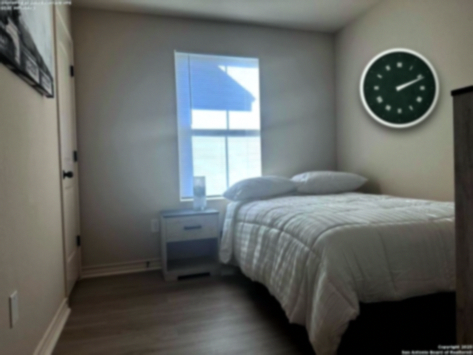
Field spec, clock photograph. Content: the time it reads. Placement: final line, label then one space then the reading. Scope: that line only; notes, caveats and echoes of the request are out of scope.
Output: 2:11
